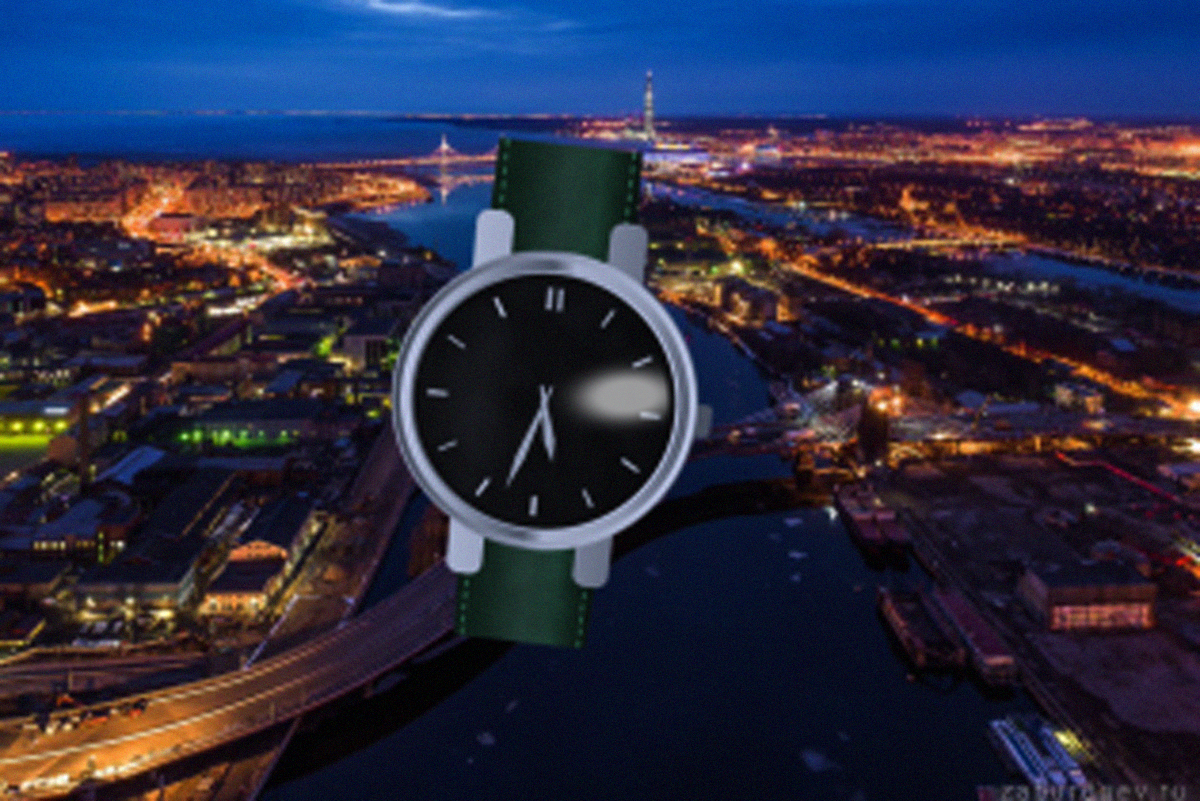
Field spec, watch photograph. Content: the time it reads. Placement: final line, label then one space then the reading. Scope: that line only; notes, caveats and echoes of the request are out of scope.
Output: 5:33
